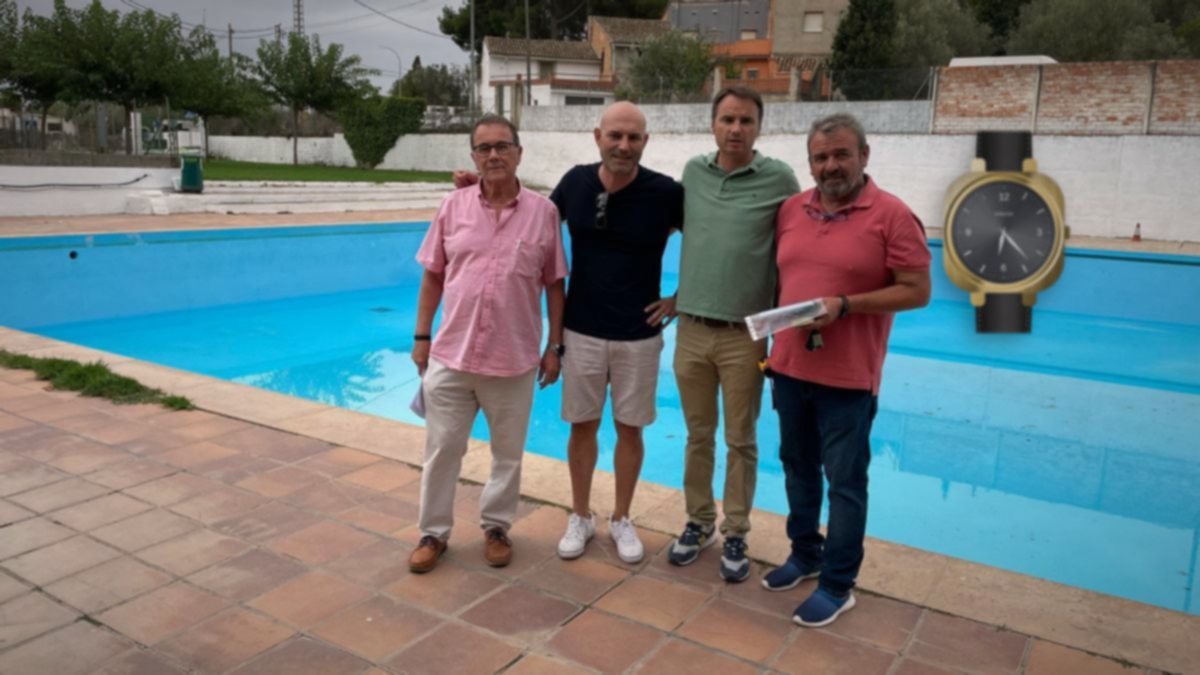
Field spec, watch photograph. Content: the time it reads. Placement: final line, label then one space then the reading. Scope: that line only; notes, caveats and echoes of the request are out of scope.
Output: 6:23
